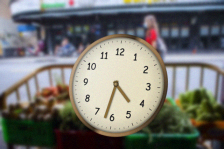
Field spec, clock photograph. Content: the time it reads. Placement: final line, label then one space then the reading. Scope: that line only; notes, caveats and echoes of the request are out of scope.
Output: 4:32
